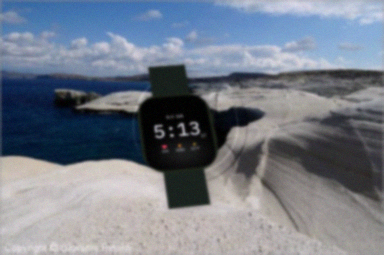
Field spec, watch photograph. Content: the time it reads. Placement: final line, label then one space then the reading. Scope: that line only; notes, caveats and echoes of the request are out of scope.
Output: 5:13
